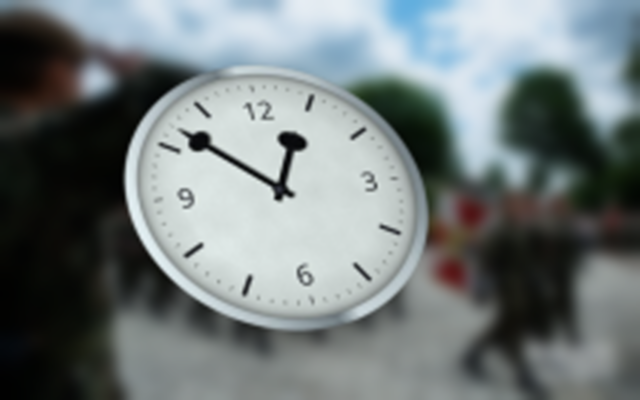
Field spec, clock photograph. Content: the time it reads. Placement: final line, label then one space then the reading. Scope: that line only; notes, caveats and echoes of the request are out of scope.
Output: 12:52
